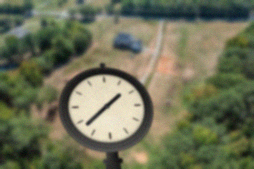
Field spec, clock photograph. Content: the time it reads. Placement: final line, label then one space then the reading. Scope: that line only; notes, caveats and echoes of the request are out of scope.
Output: 1:38
